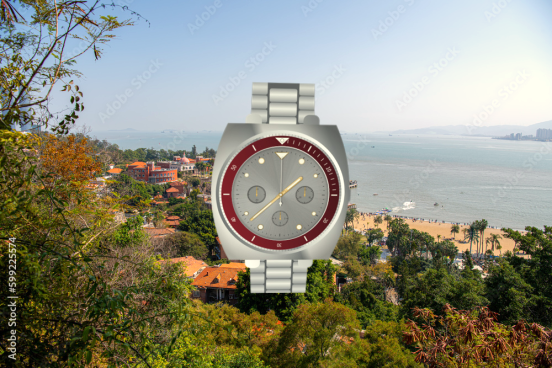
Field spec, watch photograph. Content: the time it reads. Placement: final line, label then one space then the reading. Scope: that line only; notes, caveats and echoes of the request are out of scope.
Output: 1:38
